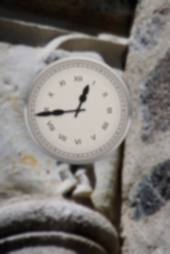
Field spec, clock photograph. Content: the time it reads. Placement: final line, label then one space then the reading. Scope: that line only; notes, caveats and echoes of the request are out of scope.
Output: 12:44
